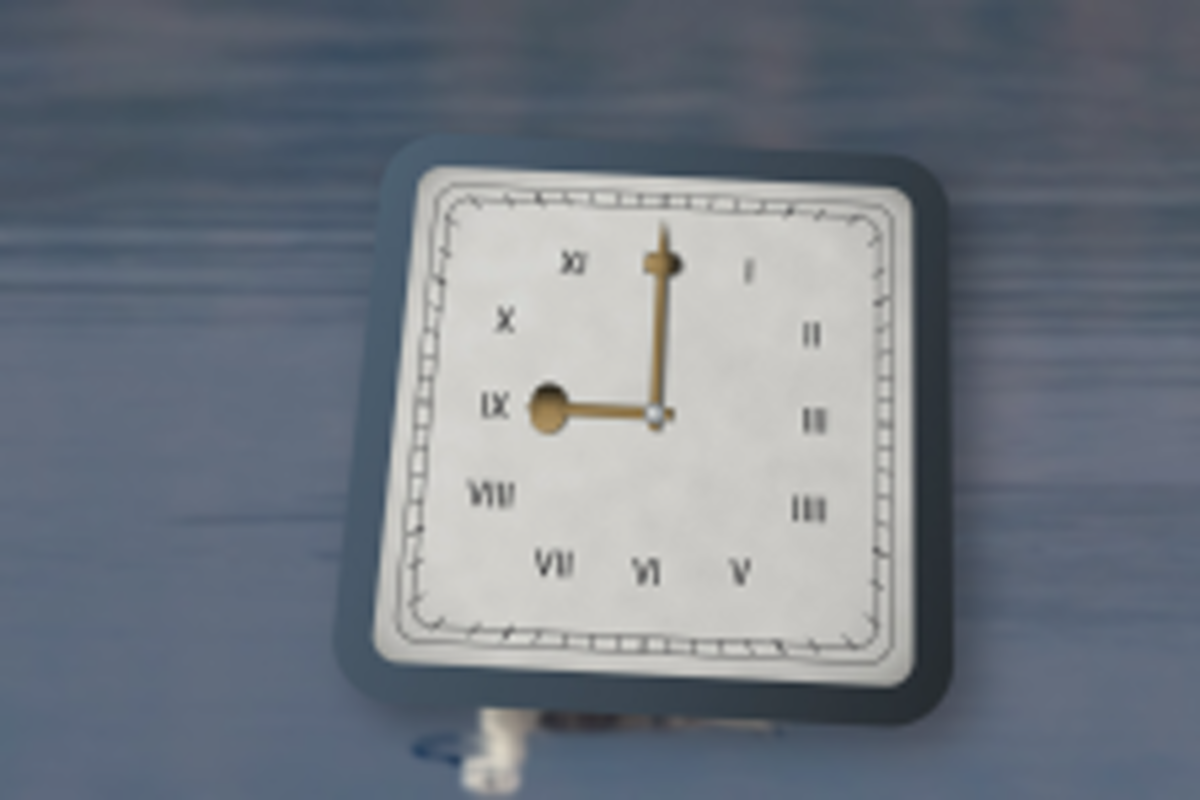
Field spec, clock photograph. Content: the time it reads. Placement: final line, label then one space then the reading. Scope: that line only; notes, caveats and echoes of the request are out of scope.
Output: 9:00
